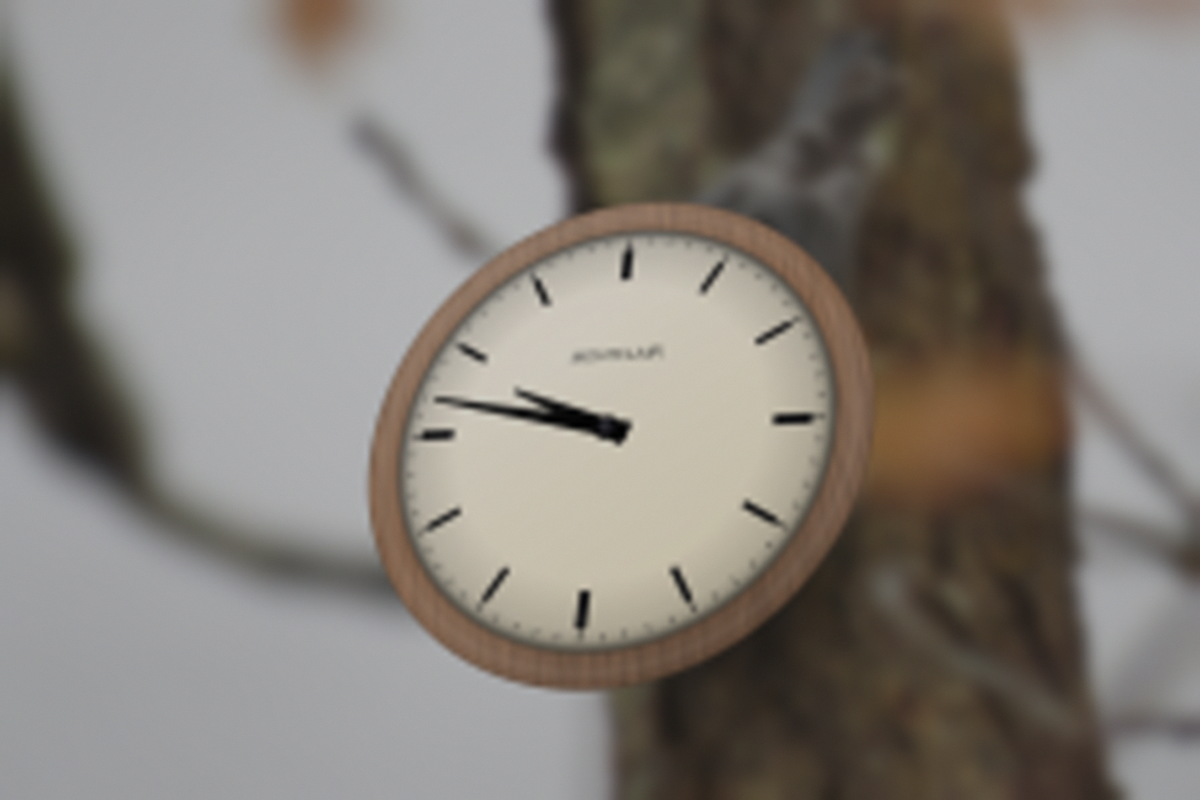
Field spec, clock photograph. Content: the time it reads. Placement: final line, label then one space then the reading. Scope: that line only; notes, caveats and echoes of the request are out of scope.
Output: 9:47
